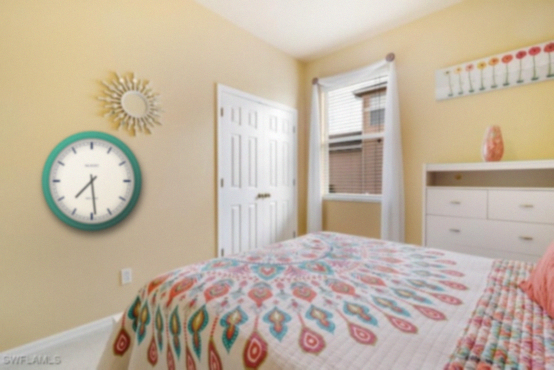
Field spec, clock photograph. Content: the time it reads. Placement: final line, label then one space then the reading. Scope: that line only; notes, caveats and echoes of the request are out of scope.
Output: 7:29
